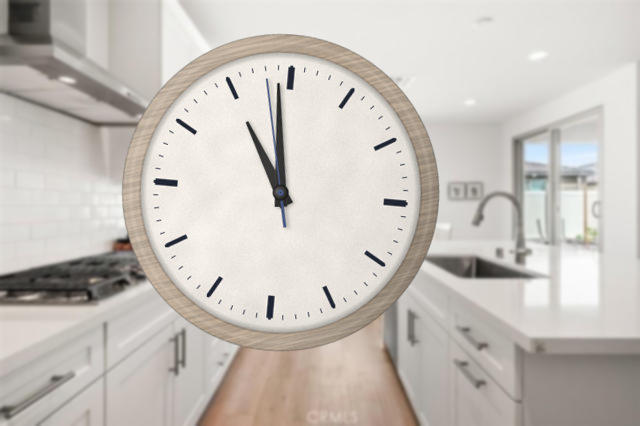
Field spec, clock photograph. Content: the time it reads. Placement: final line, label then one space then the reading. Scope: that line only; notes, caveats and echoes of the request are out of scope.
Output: 10:58:58
